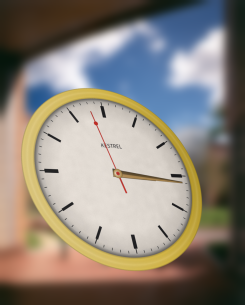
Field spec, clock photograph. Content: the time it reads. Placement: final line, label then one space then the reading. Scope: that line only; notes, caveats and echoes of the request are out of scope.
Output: 3:15:58
